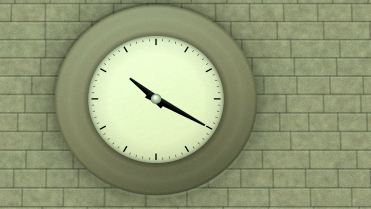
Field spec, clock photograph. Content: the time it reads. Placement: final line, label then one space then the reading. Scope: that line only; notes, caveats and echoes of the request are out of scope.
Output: 10:20
